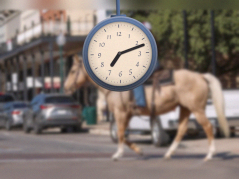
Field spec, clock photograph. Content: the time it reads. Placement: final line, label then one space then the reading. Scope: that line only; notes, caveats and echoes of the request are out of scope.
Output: 7:12
